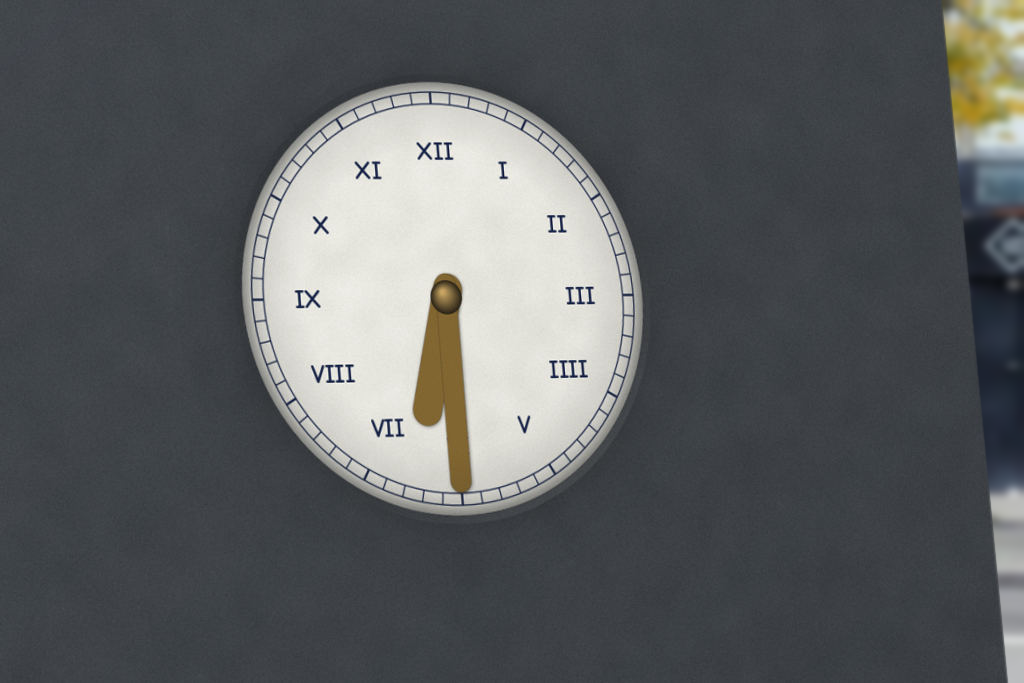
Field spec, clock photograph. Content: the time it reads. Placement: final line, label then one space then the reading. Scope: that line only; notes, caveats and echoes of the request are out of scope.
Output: 6:30
